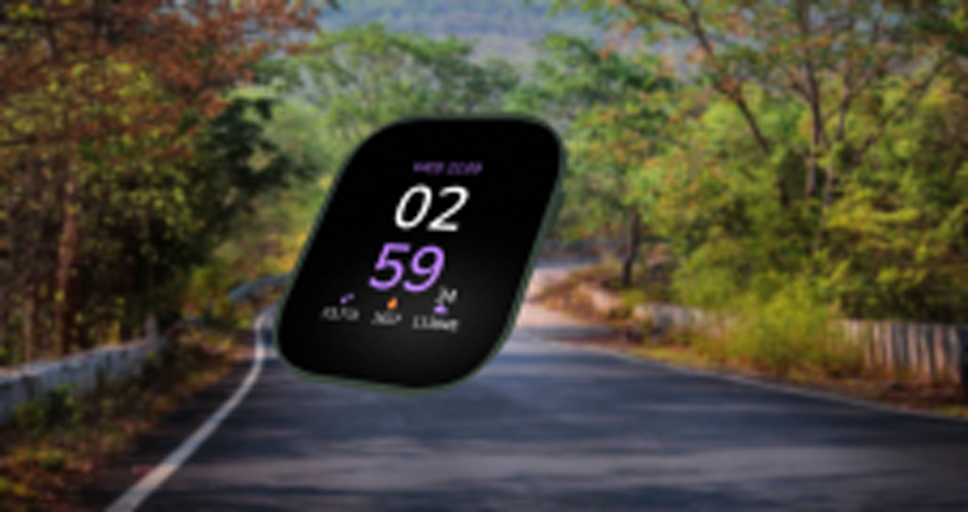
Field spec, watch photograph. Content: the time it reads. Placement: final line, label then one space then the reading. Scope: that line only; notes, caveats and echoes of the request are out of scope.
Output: 2:59
